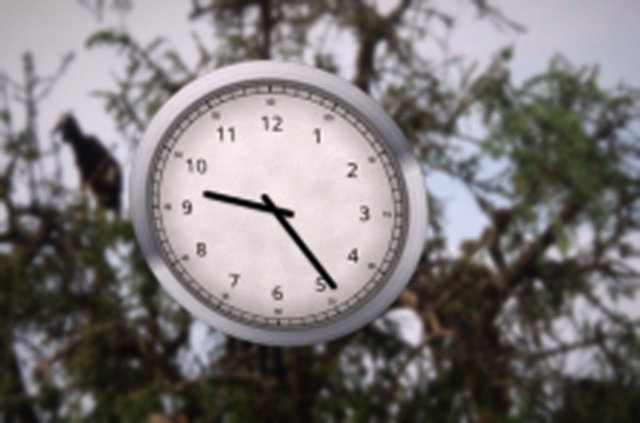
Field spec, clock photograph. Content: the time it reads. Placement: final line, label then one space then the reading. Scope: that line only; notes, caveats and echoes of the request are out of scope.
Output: 9:24
